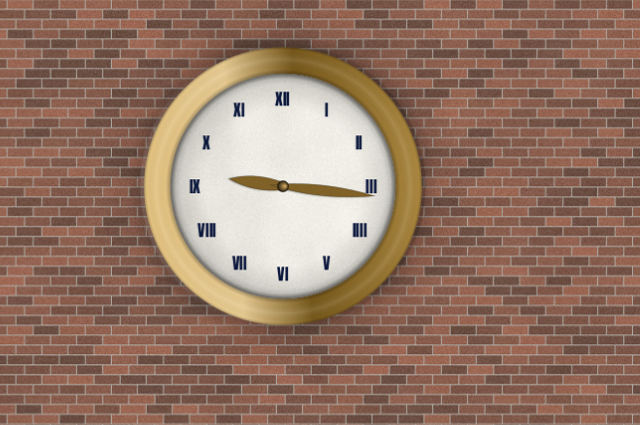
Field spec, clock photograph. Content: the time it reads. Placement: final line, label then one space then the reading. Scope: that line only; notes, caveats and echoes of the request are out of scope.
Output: 9:16
